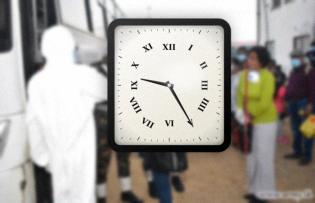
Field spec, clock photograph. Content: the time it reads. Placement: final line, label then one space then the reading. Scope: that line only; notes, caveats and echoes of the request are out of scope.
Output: 9:25
